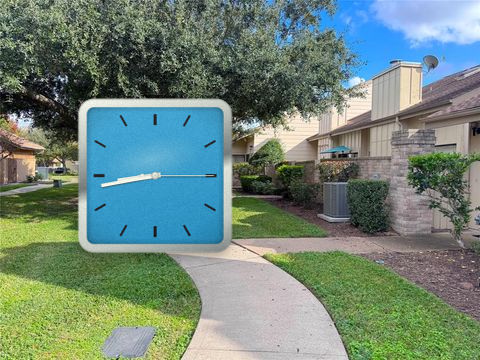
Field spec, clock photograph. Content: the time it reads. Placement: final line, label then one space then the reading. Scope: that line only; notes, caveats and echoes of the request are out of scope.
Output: 8:43:15
